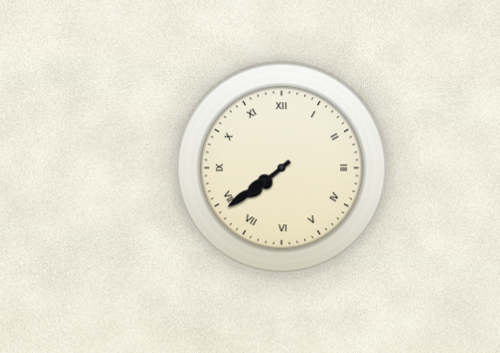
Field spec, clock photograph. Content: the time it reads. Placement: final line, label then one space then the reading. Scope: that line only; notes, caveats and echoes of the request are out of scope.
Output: 7:39
